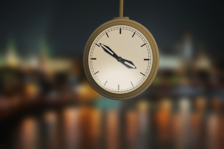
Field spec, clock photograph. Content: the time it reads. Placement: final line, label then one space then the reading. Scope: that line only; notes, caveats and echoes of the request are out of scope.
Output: 3:51
